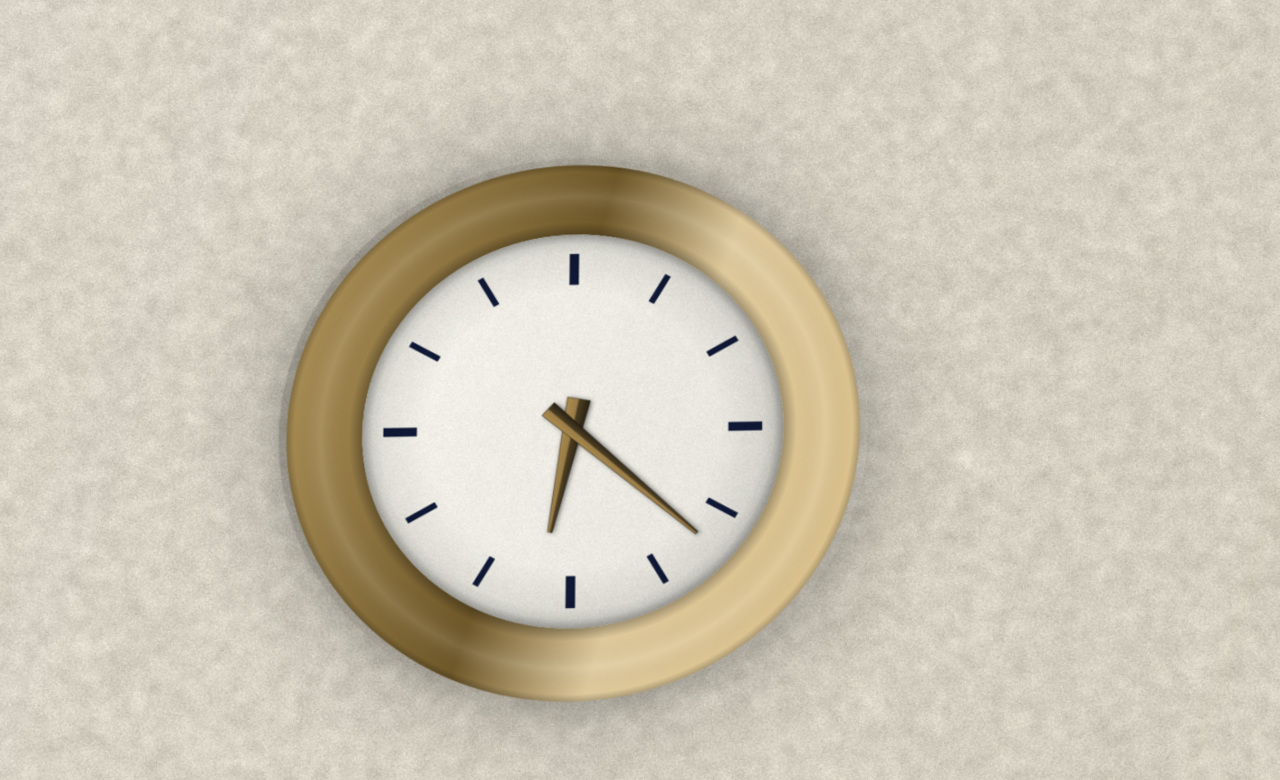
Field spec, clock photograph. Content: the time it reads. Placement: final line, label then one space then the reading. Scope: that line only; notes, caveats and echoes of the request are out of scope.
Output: 6:22
